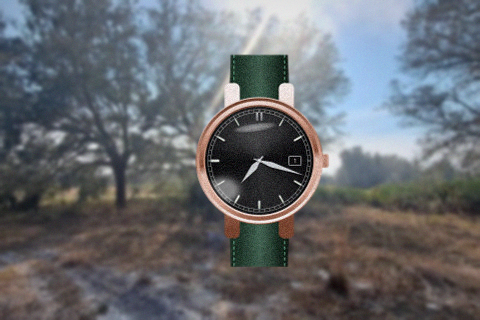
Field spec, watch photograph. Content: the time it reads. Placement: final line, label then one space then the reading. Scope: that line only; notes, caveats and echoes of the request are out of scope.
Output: 7:18
